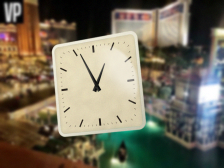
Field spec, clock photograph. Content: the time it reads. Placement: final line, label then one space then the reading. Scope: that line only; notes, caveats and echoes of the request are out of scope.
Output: 12:56
